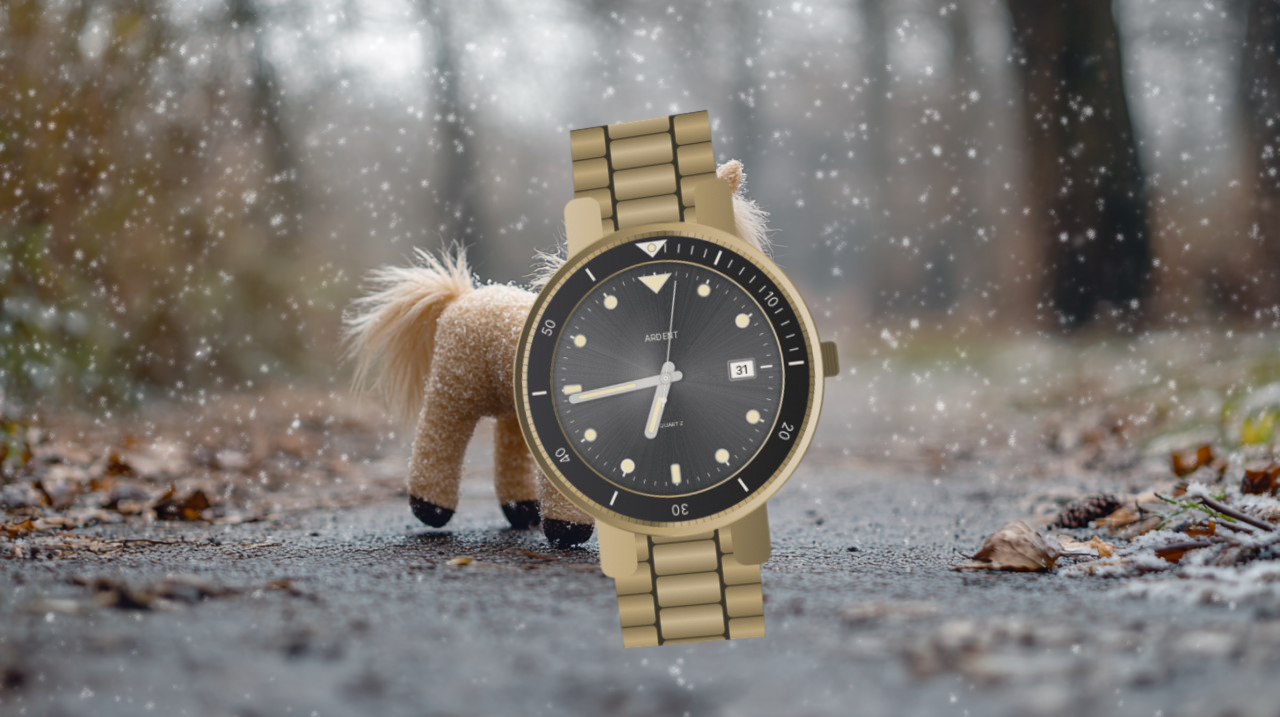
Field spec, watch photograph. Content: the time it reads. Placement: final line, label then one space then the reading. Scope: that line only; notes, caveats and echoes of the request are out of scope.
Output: 6:44:02
